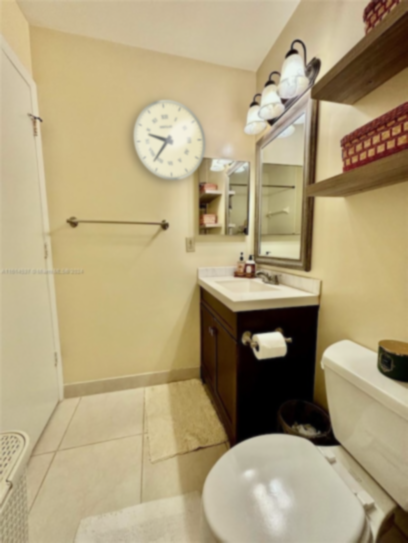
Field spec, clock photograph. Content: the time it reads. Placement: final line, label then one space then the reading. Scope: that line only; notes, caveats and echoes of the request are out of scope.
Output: 9:37
